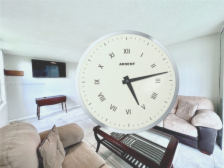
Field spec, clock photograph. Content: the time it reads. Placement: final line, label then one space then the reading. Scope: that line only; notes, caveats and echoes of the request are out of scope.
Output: 5:13
